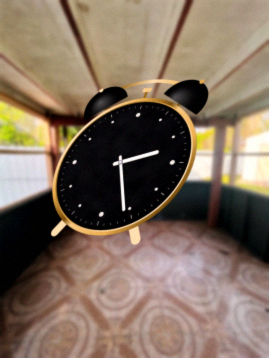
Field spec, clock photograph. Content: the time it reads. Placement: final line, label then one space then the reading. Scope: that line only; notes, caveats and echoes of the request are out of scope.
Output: 2:26
